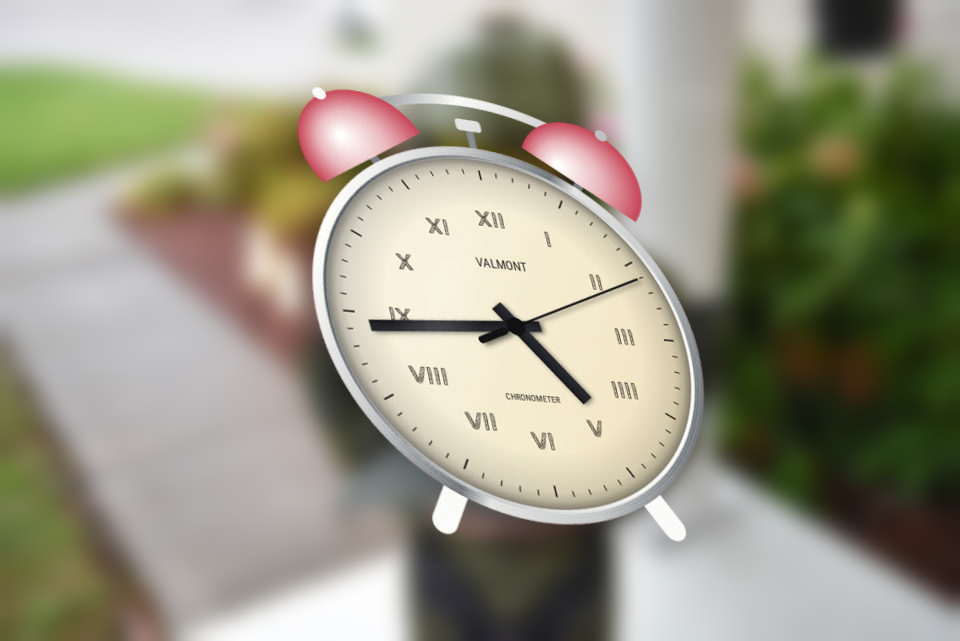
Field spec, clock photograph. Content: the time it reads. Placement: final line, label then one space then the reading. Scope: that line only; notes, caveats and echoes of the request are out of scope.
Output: 4:44:11
